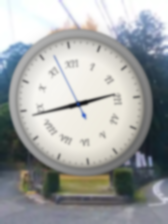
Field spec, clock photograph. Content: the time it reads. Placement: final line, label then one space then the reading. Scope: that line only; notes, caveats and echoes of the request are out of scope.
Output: 2:43:57
